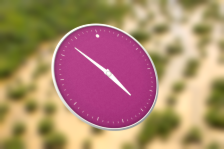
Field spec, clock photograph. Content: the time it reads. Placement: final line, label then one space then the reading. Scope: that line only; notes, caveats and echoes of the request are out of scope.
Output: 4:53
